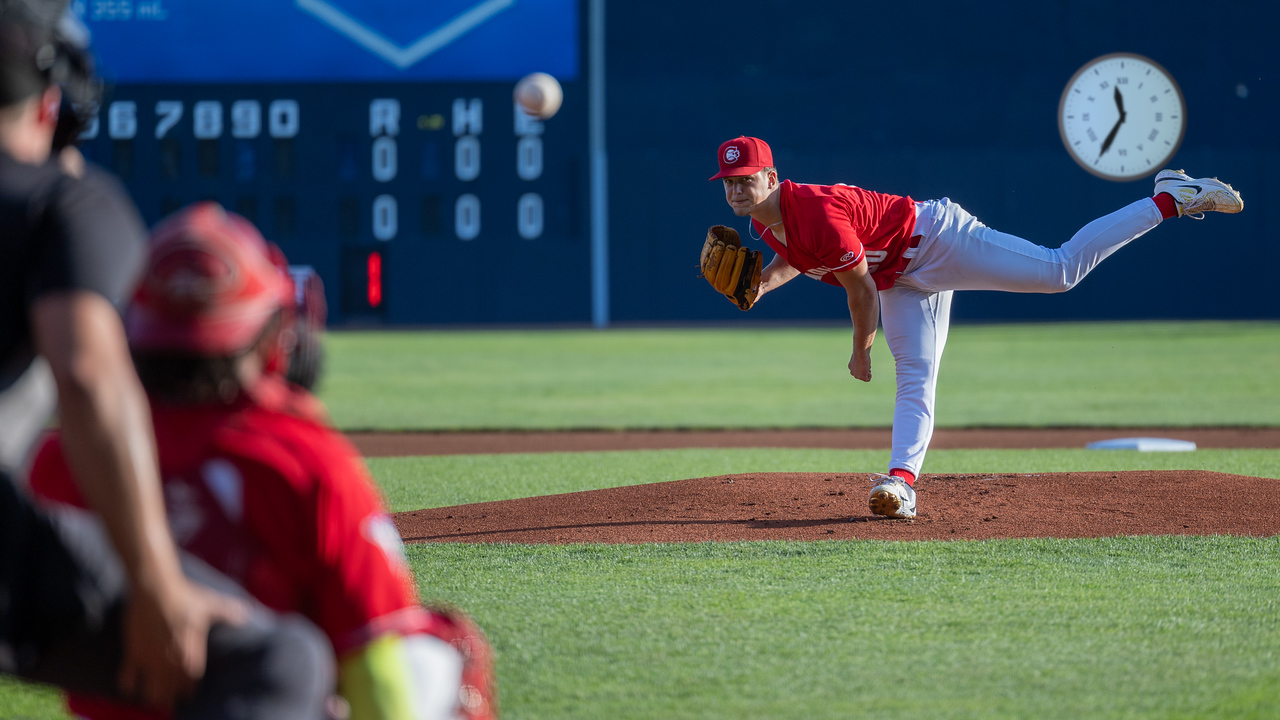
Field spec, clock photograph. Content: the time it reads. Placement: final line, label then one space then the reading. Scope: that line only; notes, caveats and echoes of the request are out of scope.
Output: 11:35
